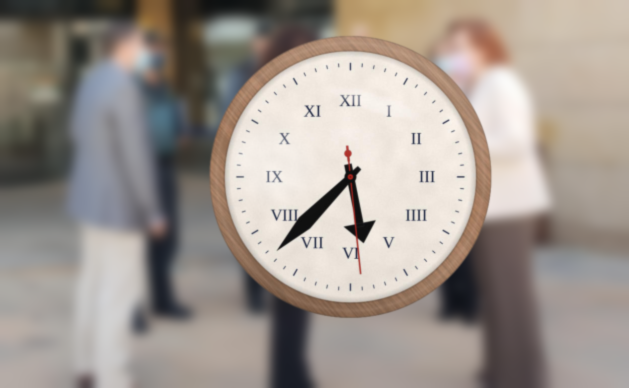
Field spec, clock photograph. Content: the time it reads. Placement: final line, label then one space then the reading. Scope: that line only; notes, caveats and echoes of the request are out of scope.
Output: 5:37:29
